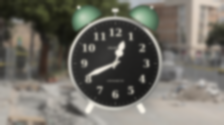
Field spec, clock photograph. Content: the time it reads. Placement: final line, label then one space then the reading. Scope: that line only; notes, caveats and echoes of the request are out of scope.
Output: 12:41
